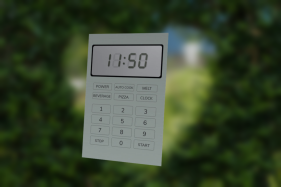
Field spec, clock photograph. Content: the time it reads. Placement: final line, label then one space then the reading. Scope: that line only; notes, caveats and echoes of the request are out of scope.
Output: 11:50
